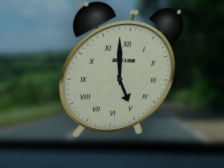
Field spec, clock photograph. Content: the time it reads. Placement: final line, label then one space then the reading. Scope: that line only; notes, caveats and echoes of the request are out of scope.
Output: 4:58
